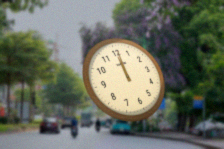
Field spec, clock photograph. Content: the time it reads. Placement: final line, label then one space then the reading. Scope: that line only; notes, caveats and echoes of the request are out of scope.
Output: 12:01
